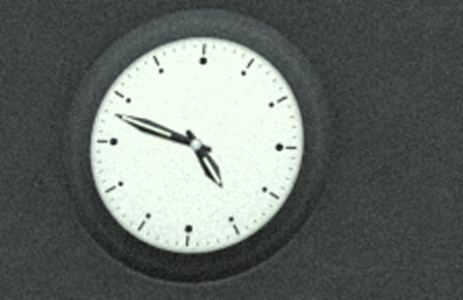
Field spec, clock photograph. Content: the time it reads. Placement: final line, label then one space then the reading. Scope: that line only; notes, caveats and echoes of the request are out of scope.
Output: 4:48
